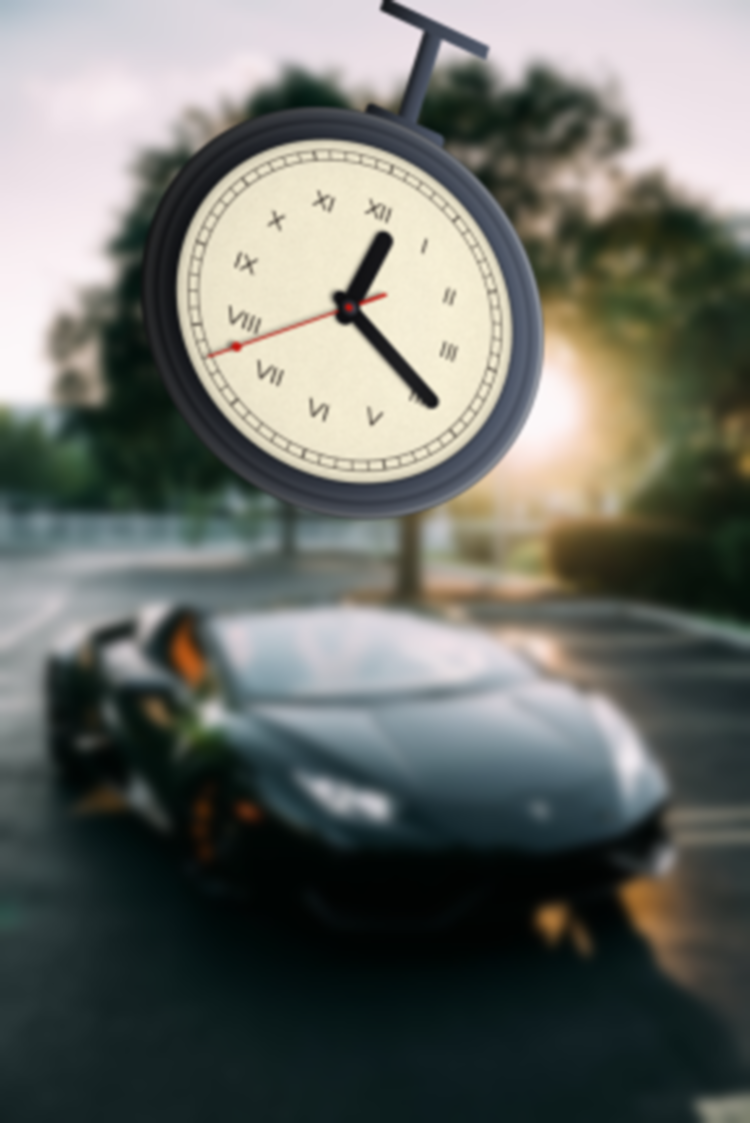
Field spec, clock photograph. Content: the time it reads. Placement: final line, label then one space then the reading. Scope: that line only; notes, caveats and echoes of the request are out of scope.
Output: 12:19:38
